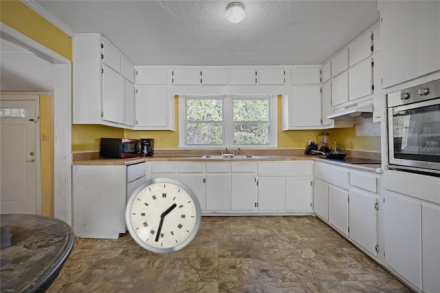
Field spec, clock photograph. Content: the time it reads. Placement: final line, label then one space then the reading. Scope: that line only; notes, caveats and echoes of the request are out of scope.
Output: 1:32
